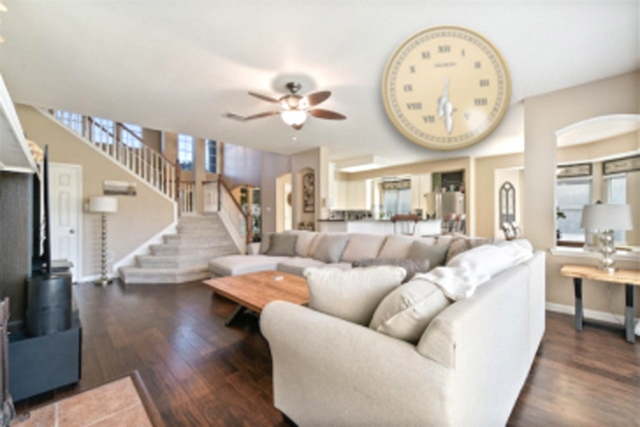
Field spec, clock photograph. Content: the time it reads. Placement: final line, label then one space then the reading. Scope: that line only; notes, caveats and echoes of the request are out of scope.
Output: 6:30
